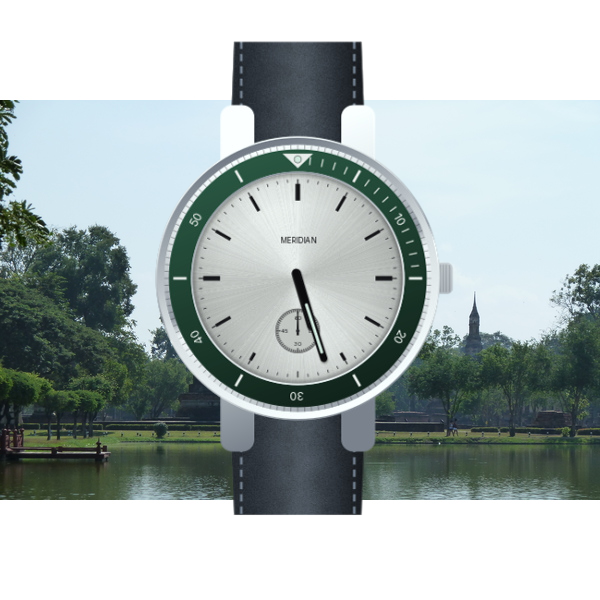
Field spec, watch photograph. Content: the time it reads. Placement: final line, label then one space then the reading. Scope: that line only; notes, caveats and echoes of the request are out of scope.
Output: 5:27
